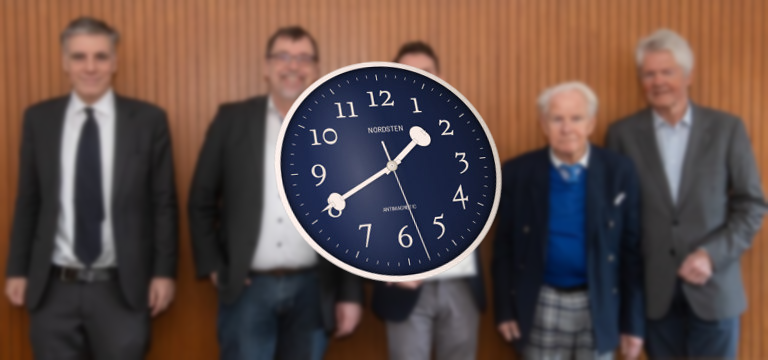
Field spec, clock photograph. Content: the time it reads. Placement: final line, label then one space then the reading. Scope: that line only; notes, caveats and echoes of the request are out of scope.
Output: 1:40:28
